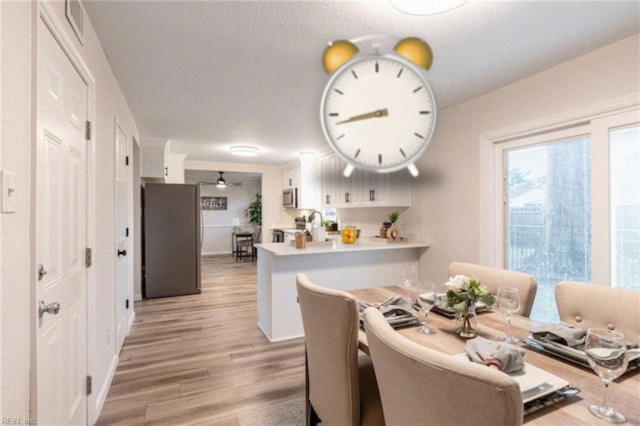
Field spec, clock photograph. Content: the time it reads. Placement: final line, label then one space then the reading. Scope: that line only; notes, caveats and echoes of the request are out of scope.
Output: 8:43
